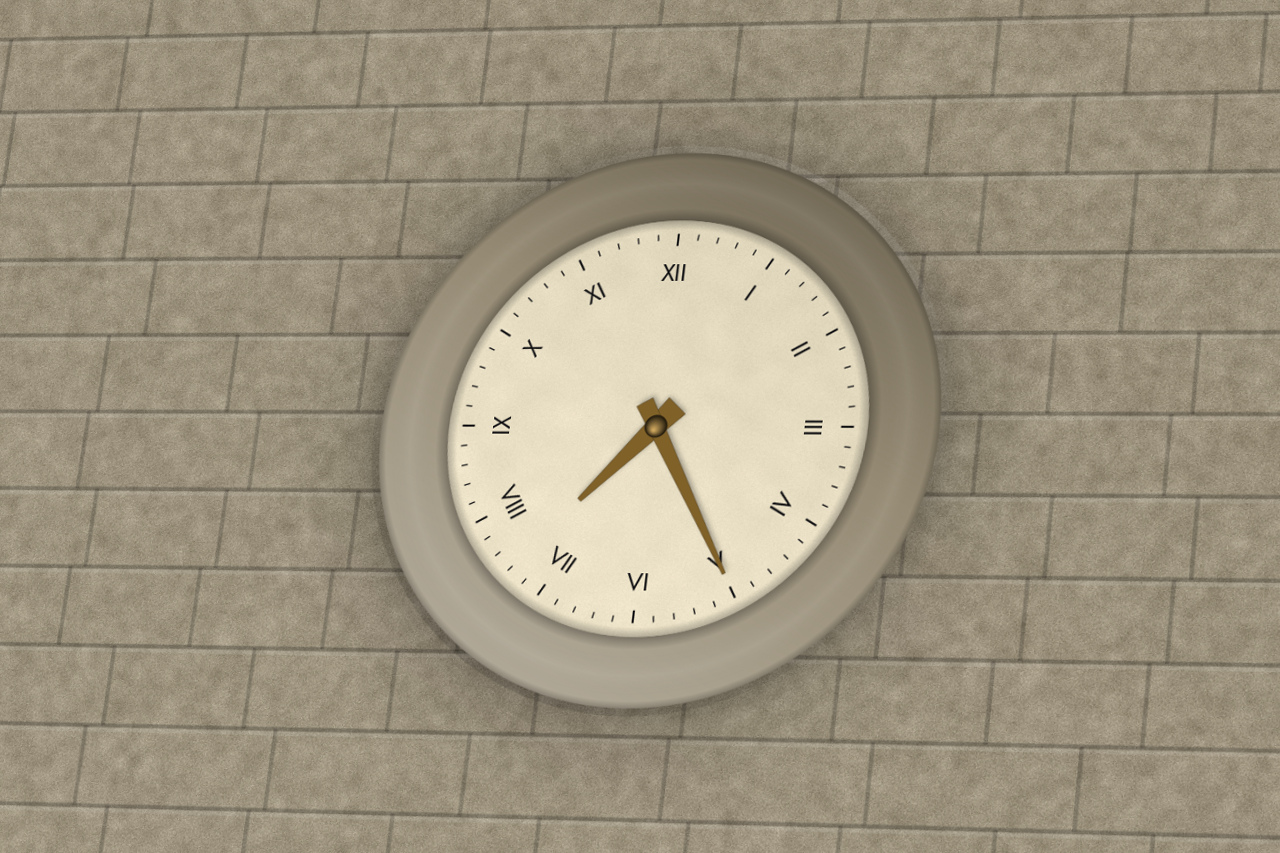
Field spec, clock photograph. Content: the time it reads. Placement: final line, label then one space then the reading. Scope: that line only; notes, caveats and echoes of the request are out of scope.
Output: 7:25
